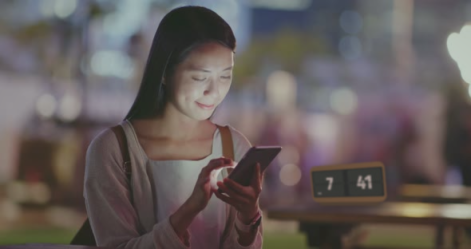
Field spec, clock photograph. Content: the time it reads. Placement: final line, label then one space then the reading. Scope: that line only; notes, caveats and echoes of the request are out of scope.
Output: 7:41
